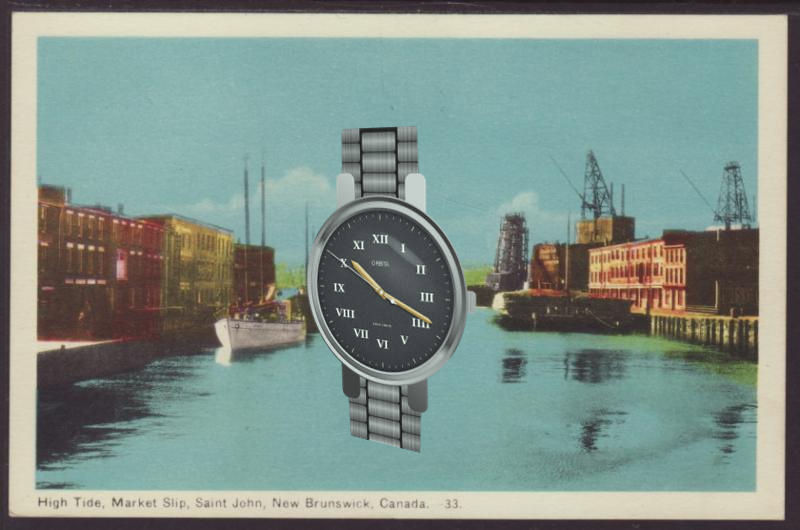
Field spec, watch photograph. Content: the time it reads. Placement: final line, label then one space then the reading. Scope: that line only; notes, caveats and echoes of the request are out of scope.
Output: 10:18:50
